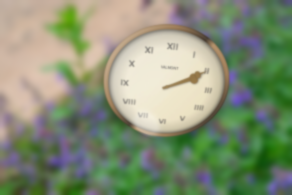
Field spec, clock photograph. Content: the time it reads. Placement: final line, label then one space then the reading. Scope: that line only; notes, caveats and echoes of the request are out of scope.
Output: 2:10
